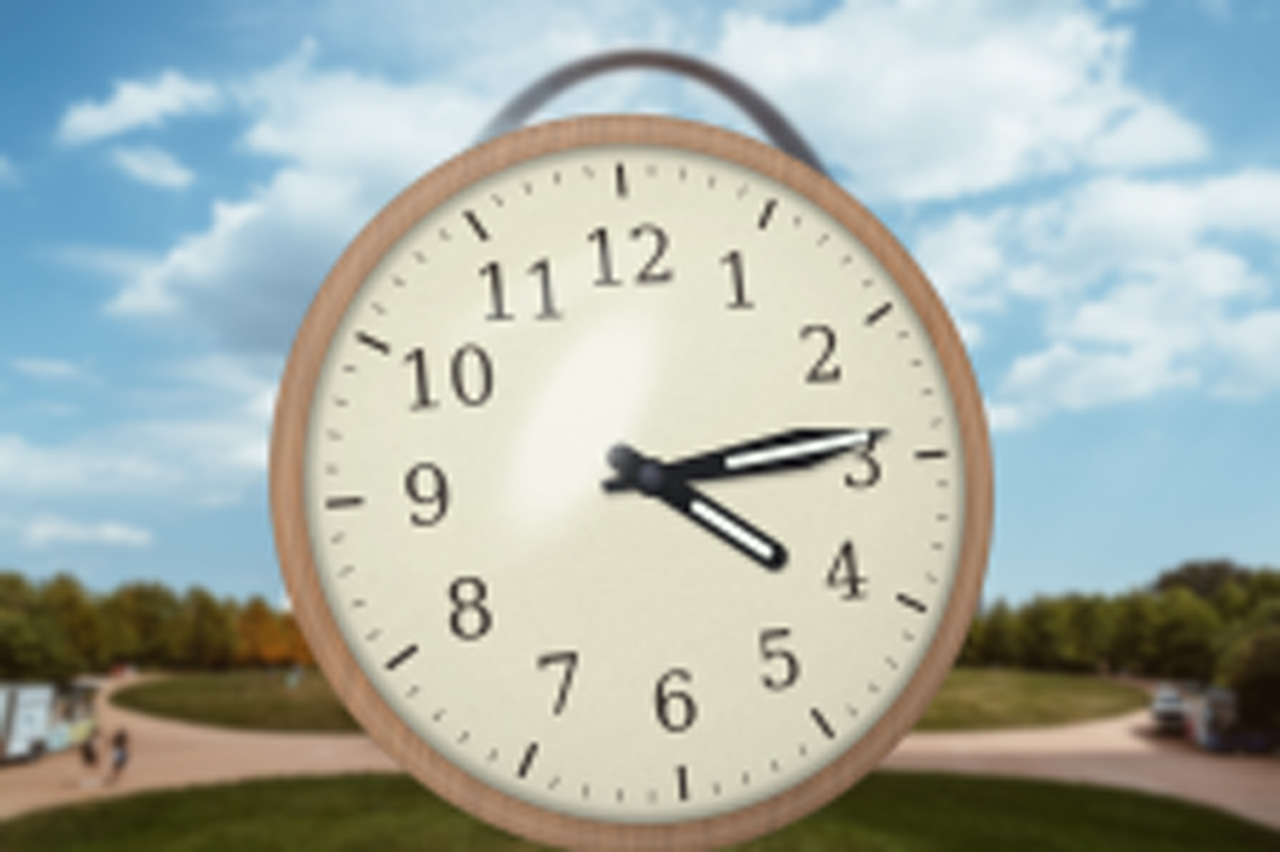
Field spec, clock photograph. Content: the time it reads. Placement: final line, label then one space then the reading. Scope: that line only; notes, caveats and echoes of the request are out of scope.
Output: 4:14
